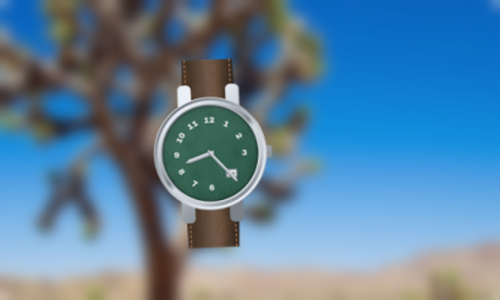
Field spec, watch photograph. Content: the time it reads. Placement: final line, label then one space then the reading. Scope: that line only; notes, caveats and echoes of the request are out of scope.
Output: 8:23
